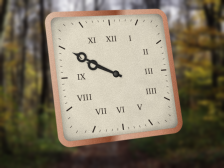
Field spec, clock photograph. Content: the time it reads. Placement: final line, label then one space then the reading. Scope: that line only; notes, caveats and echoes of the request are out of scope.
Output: 9:50
